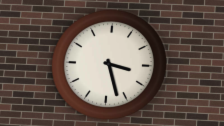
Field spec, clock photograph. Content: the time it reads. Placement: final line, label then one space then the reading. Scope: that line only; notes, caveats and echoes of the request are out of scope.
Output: 3:27
